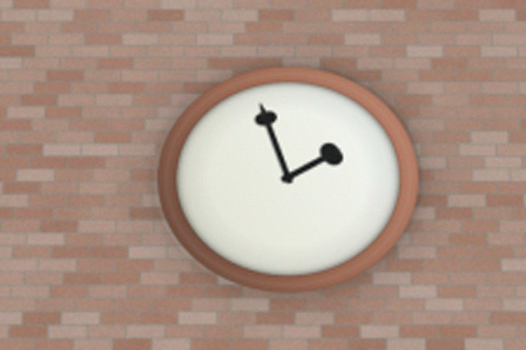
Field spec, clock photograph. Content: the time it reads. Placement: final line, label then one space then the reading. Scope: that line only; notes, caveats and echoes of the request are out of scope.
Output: 1:57
